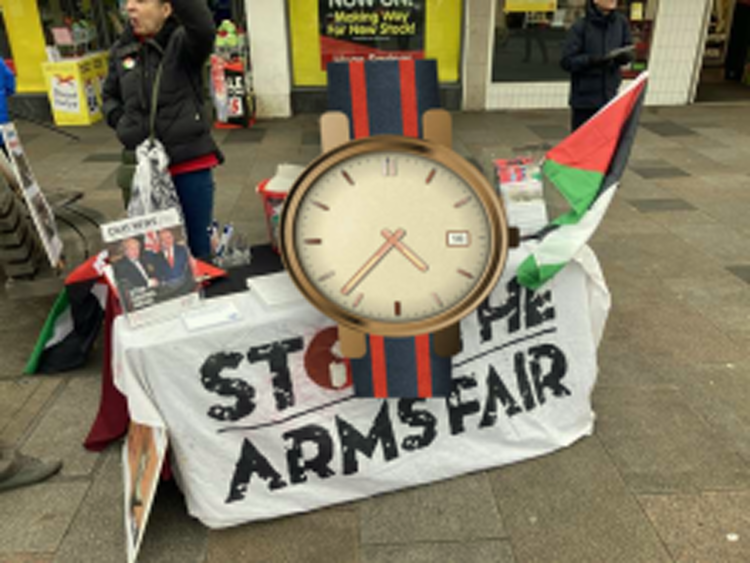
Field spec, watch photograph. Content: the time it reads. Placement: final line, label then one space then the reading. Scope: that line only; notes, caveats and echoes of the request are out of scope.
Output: 4:37
